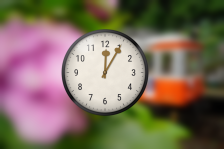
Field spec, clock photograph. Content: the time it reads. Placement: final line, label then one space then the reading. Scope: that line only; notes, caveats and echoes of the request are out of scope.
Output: 12:05
